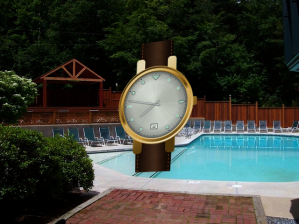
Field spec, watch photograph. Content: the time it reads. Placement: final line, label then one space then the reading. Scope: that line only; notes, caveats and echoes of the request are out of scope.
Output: 7:47
